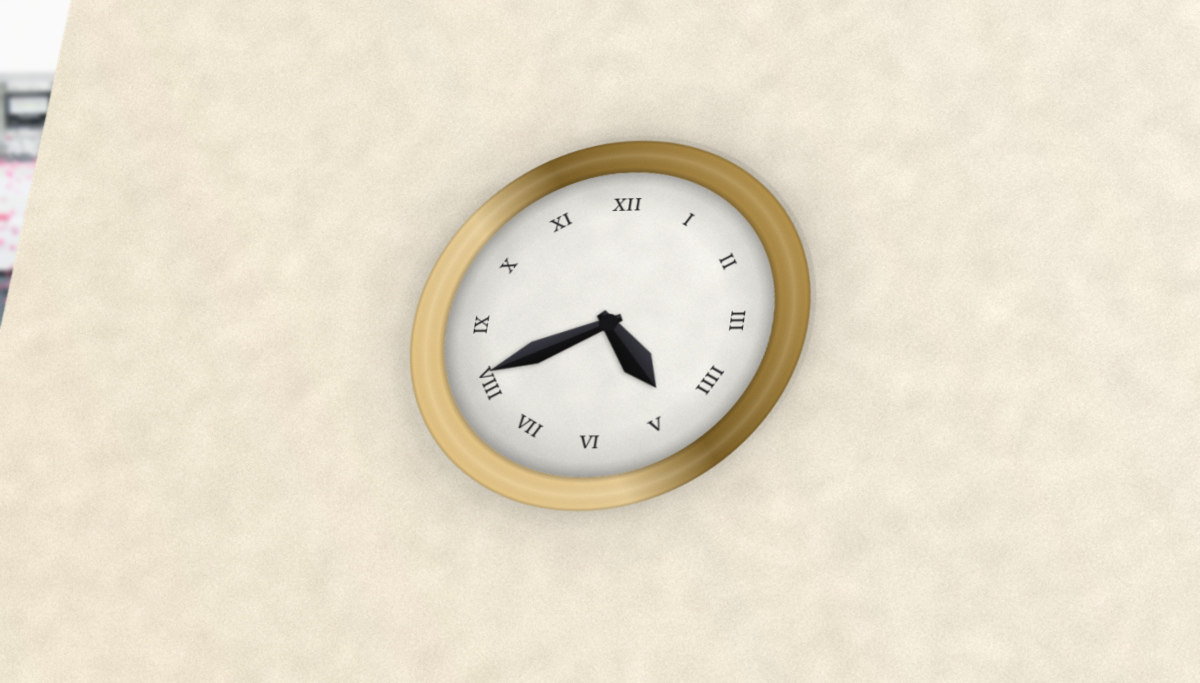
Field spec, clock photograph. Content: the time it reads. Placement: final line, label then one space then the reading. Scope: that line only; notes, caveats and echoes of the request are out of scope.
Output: 4:41
